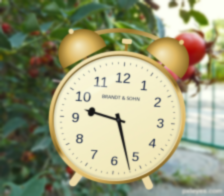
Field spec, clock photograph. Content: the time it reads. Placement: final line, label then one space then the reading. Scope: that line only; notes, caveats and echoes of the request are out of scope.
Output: 9:27
